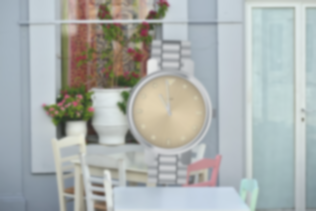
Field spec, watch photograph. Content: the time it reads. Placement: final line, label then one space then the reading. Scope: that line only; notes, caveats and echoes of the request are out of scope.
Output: 10:59
